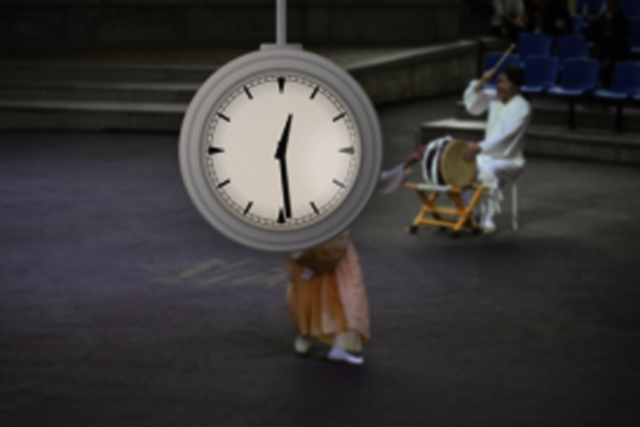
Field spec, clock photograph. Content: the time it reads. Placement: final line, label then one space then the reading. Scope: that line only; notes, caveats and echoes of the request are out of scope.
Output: 12:29
